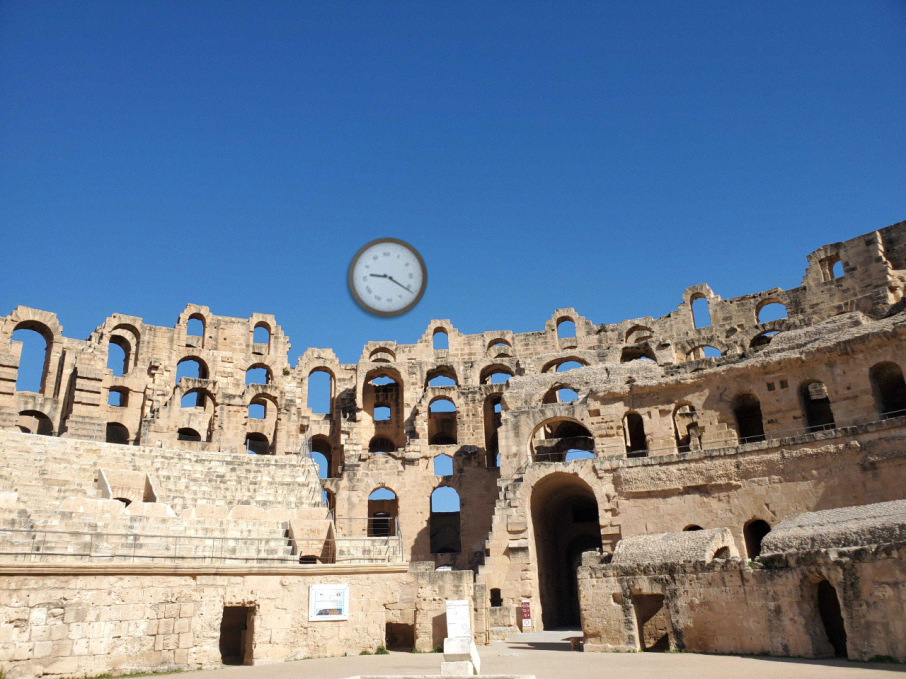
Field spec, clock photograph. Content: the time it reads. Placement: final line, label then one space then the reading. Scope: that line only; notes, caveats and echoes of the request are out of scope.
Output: 9:21
